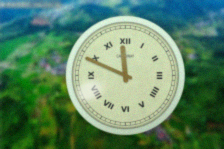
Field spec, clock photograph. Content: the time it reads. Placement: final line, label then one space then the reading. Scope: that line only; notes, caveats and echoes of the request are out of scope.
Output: 11:49
